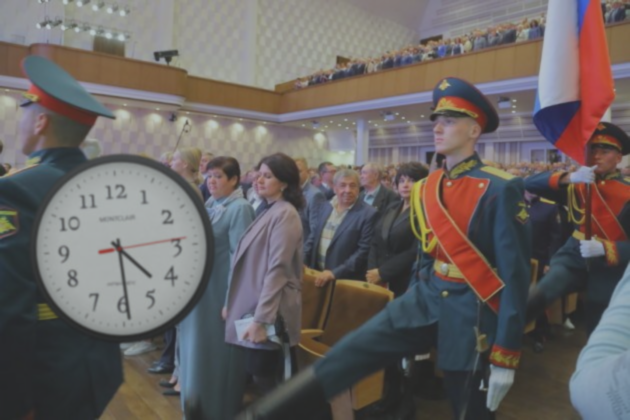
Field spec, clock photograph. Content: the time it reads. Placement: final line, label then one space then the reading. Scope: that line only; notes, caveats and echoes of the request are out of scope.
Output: 4:29:14
